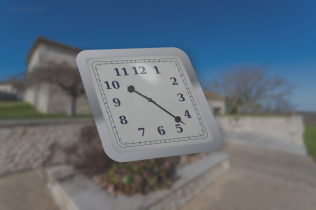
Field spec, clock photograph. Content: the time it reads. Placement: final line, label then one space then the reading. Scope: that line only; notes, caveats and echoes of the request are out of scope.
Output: 10:23
